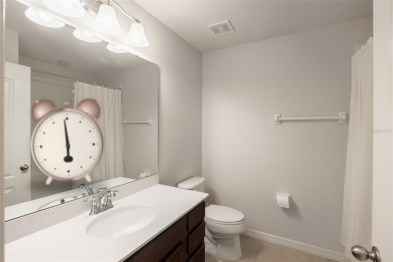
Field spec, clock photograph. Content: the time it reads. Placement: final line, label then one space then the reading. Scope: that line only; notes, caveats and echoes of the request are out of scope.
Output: 5:59
